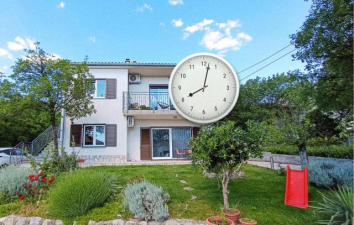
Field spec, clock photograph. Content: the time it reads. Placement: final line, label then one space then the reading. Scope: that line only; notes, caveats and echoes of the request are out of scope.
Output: 8:02
